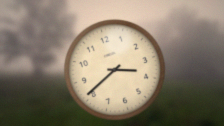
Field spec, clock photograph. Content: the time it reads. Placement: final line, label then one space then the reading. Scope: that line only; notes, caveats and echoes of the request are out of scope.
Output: 3:41
